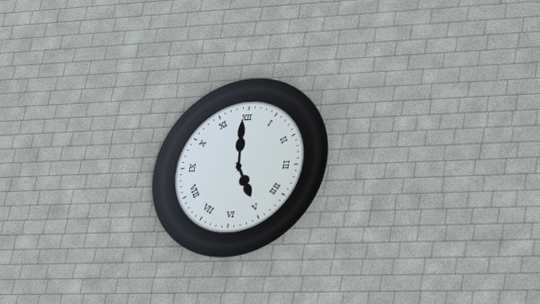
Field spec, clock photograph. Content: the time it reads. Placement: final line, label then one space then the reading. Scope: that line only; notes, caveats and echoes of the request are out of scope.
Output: 4:59
